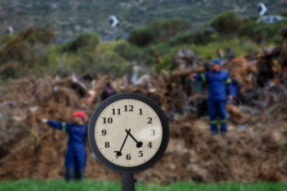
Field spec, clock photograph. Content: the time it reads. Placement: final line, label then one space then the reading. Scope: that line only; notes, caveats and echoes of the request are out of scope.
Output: 4:34
